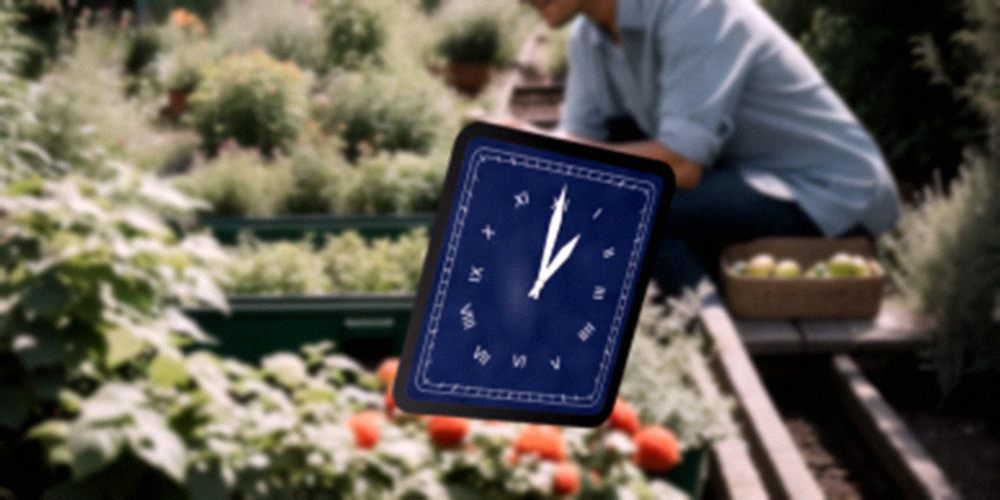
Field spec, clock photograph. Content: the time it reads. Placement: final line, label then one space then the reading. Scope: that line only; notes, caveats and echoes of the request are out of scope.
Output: 1:00
